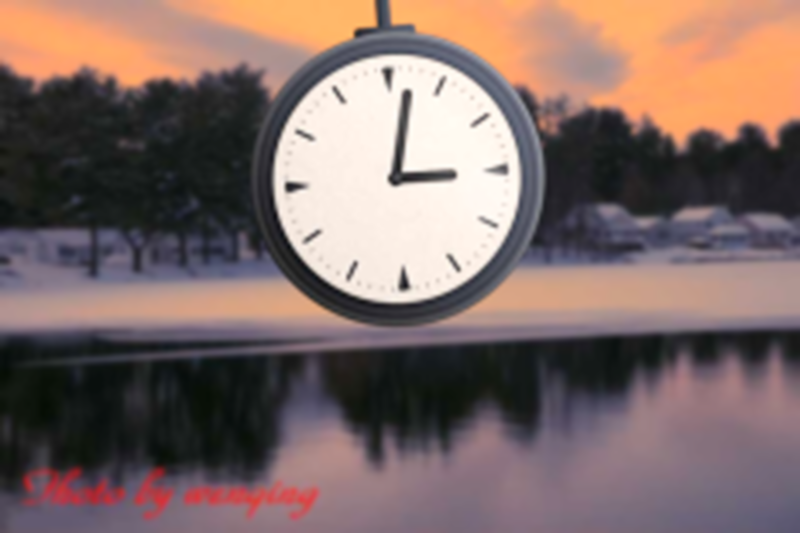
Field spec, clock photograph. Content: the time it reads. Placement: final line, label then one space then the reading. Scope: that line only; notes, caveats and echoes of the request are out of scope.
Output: 3:02
